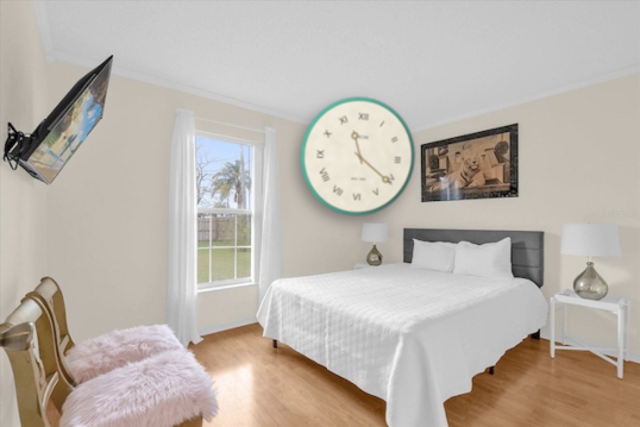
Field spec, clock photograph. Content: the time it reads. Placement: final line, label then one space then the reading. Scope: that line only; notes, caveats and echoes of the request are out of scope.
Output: 11:21
